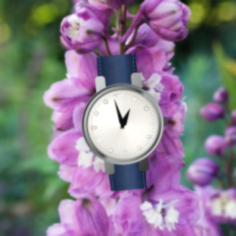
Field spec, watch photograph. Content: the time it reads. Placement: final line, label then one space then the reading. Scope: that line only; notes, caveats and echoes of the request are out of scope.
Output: 12:58
